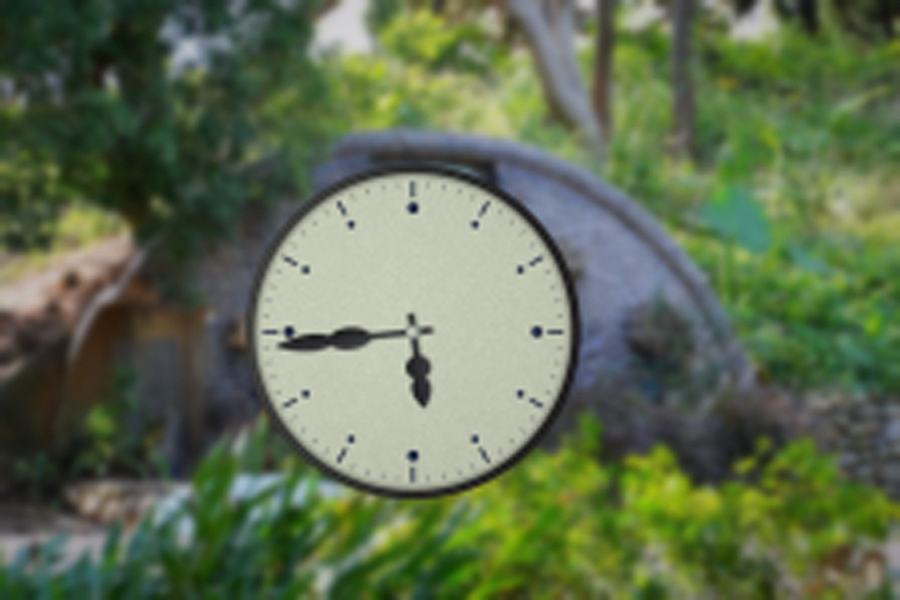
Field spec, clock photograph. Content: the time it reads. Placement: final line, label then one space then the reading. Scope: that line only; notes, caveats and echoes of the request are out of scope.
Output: 5:44
